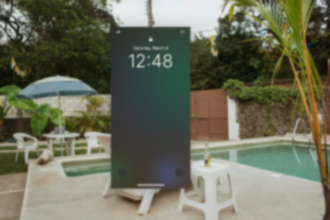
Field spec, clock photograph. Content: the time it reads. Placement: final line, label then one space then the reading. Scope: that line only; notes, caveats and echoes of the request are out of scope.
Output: 12:48
